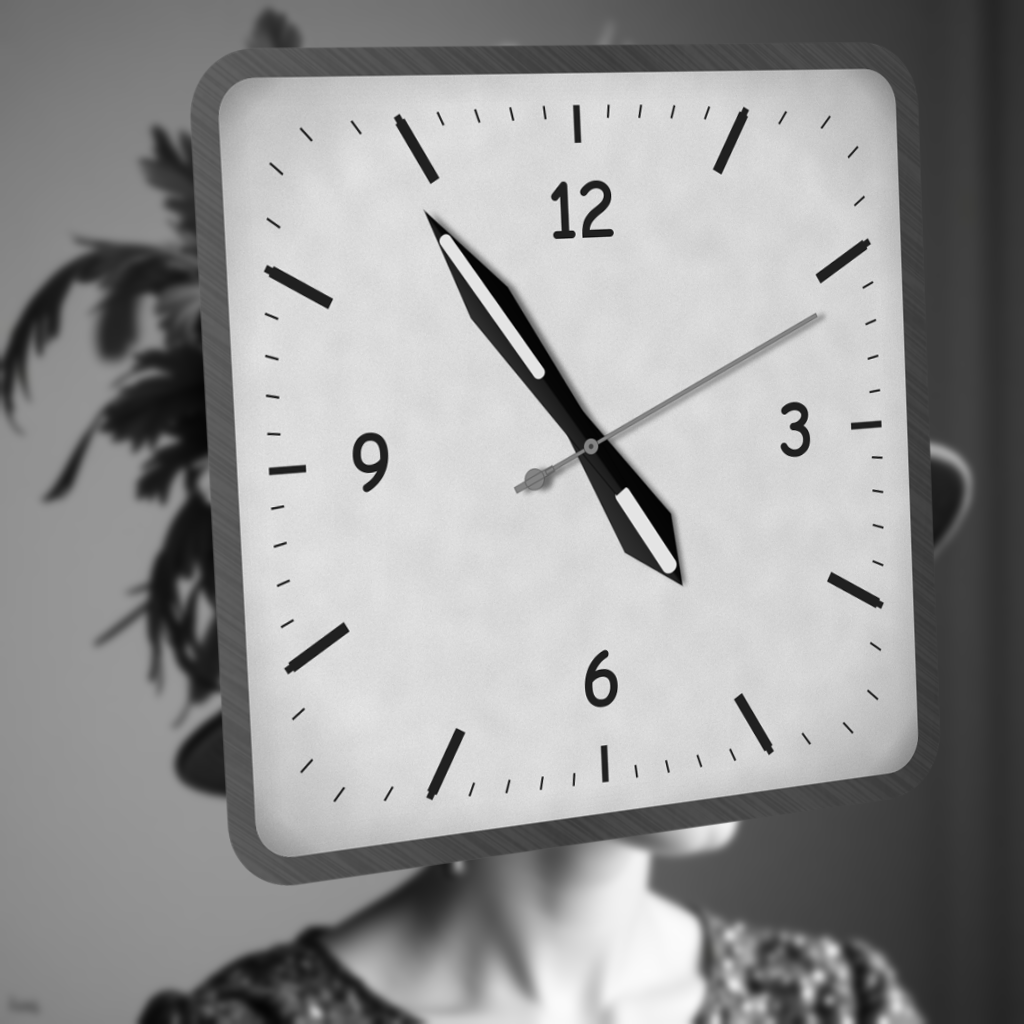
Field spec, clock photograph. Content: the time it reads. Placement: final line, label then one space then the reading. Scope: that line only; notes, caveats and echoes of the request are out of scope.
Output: 4:54:11
